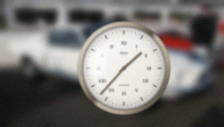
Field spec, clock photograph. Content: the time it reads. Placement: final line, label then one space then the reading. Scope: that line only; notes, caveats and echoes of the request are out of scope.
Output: 1:37
